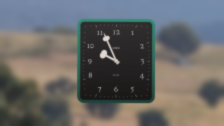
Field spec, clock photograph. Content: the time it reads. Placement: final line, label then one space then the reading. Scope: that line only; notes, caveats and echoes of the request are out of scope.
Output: 9:56
